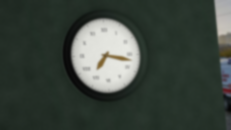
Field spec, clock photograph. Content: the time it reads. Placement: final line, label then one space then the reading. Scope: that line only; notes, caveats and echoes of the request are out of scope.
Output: 7:17
